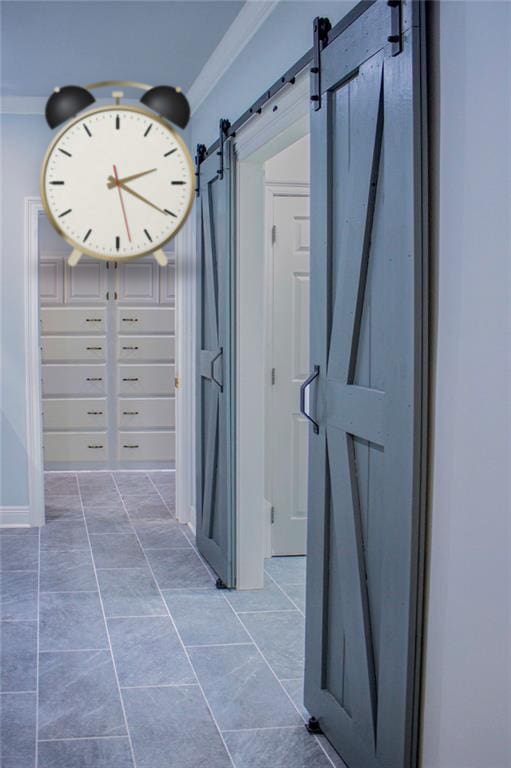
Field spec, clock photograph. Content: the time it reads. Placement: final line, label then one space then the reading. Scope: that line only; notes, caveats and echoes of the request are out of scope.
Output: 2:20:28
